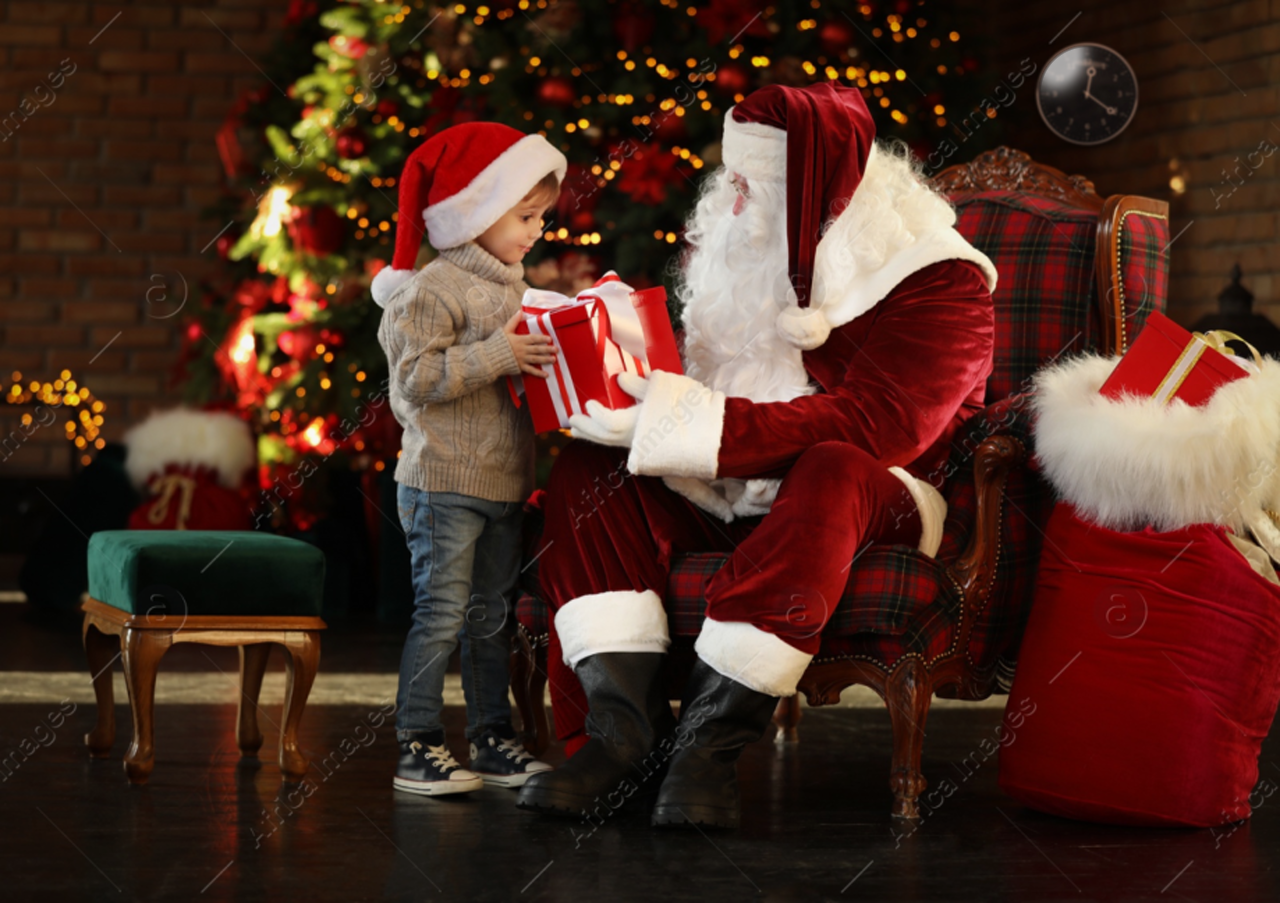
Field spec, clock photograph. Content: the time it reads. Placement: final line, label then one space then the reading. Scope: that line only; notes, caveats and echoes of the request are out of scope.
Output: 12:21
